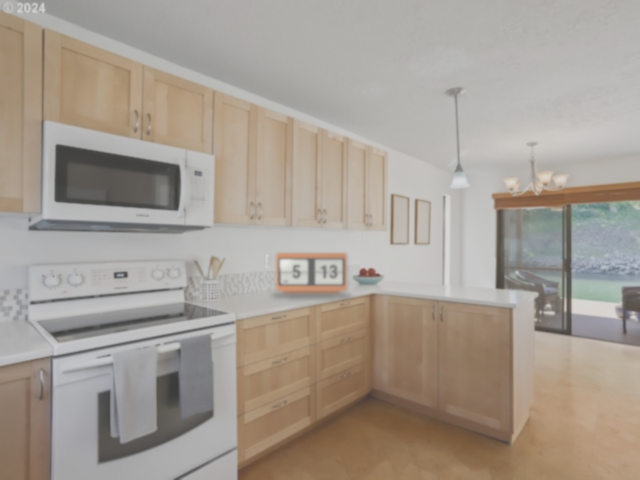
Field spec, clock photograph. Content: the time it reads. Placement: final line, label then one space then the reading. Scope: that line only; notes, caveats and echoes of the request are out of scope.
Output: 5:13
